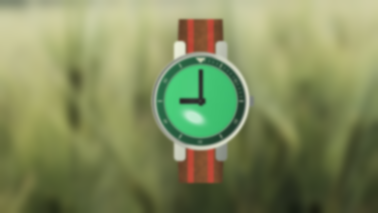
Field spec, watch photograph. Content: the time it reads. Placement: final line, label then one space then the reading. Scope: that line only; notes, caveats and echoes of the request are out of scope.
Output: 9:00
